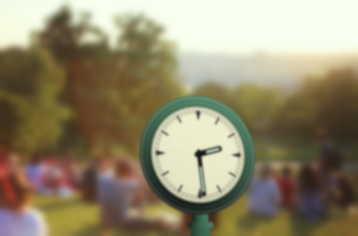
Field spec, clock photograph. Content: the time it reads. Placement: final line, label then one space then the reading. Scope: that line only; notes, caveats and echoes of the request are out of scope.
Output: 2:29
